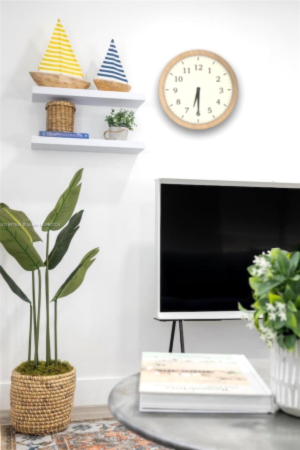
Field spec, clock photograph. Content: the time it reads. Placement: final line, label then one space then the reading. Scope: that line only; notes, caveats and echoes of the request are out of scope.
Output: 6:30
